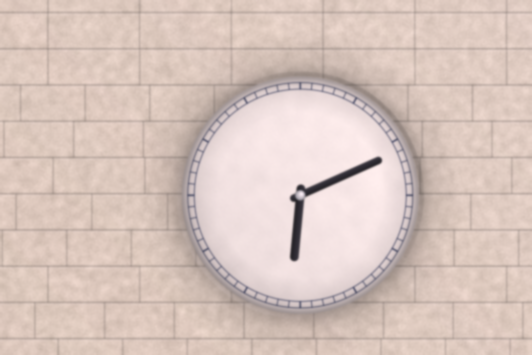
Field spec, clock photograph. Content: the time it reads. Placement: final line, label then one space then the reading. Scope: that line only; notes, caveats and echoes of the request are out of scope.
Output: 6:11
